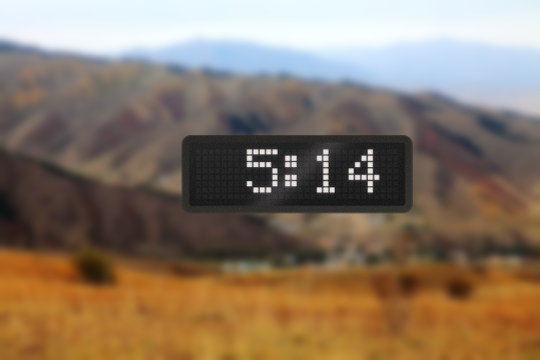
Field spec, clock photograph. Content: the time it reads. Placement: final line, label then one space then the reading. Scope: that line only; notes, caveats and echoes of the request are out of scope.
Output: 5:14
